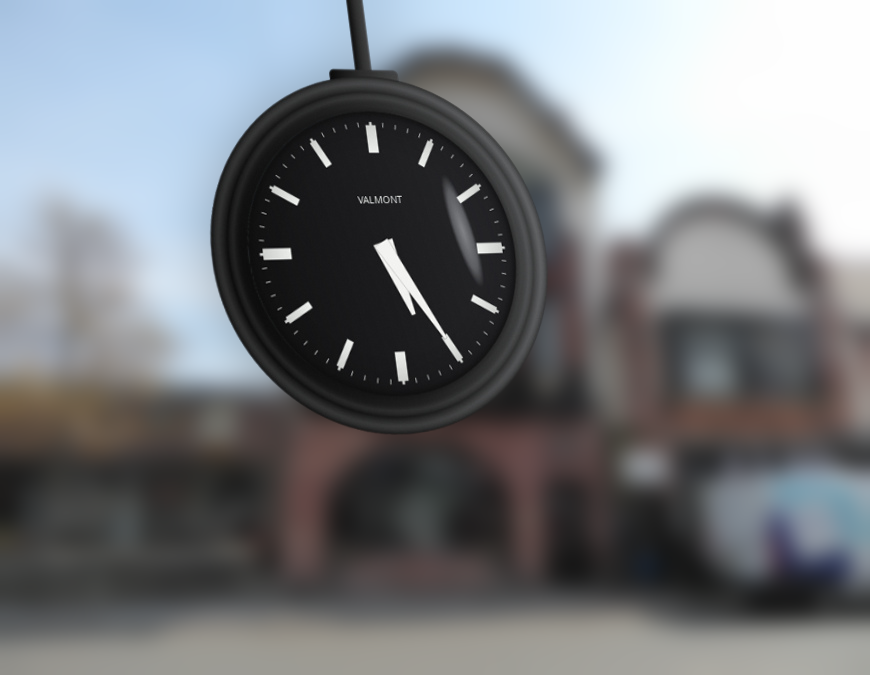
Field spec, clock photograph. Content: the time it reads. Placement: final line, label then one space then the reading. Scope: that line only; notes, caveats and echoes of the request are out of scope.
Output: 5:25
